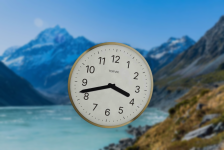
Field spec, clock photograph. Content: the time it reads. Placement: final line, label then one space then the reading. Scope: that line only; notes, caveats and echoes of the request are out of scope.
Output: 3:42
